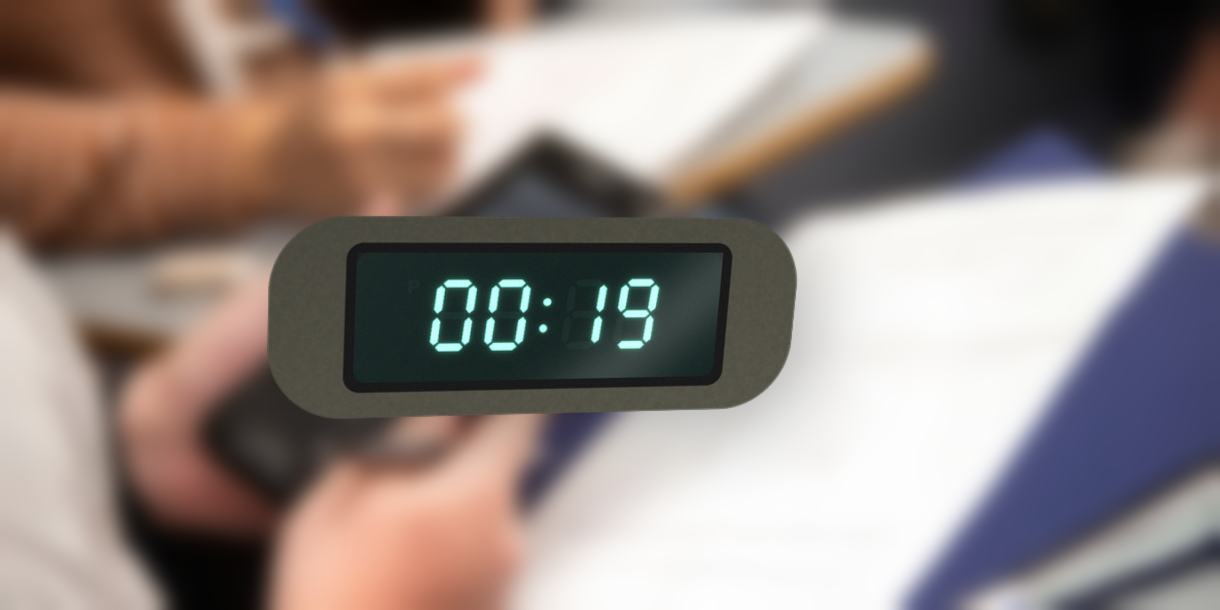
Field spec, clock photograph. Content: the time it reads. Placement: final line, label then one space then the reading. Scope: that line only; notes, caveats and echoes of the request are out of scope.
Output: 0:19
